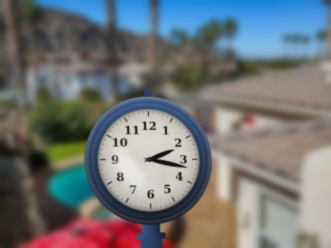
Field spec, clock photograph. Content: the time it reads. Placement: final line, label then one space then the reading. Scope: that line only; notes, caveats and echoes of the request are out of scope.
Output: 2:17
